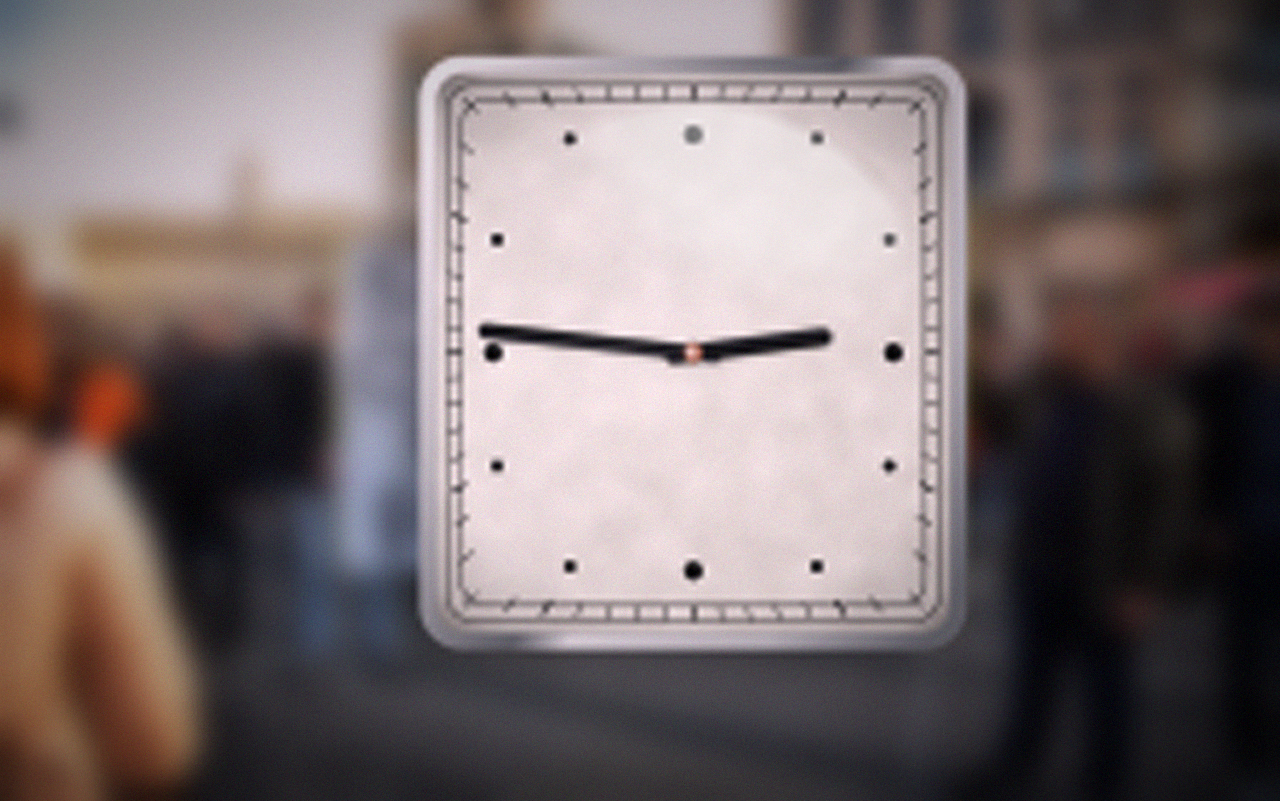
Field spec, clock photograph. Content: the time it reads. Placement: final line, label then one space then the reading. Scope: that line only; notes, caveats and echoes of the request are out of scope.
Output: 2:46
